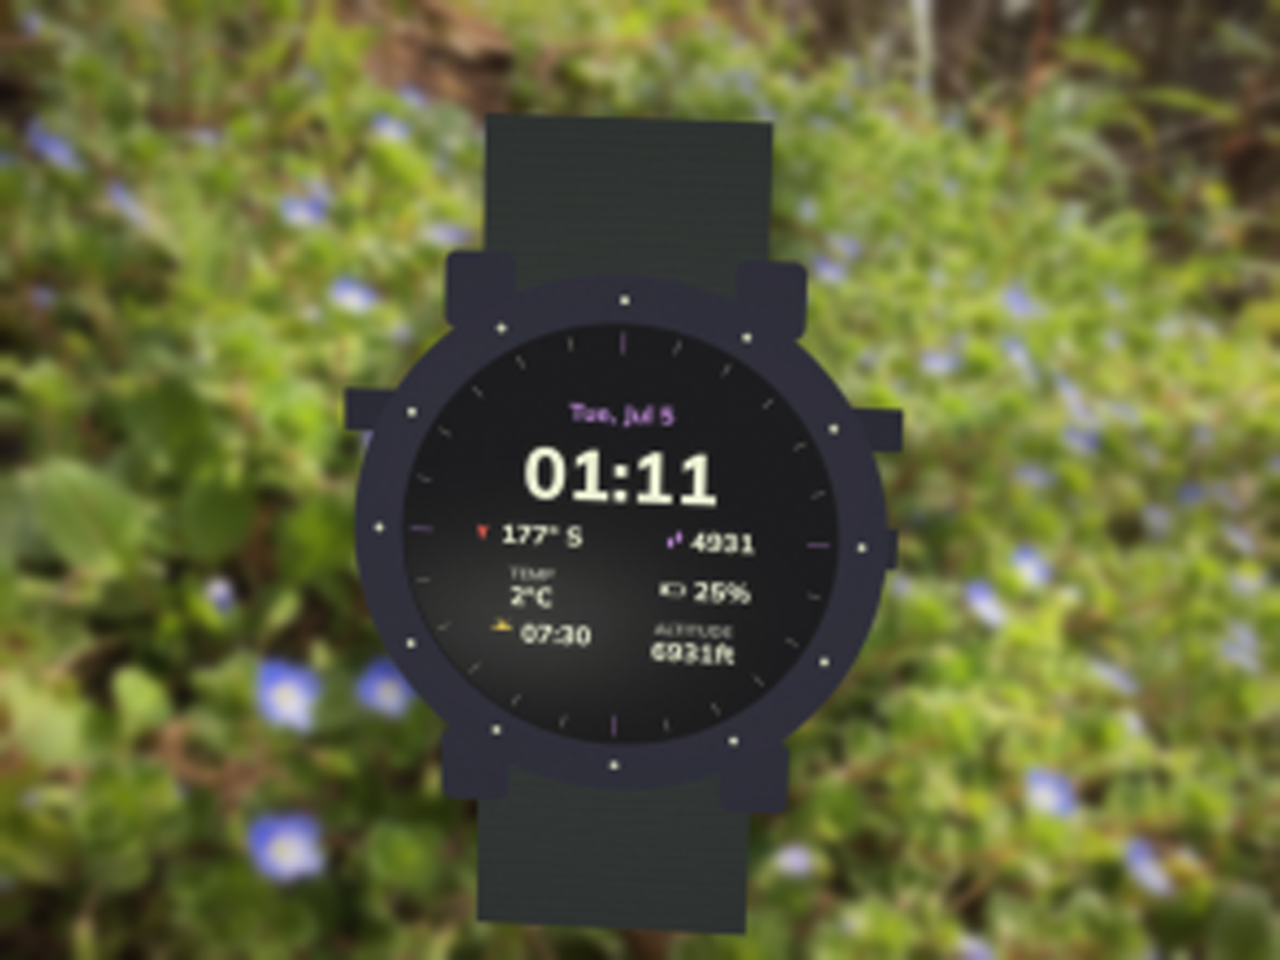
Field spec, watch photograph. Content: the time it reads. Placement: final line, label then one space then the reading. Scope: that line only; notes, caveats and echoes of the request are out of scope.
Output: 1:11
